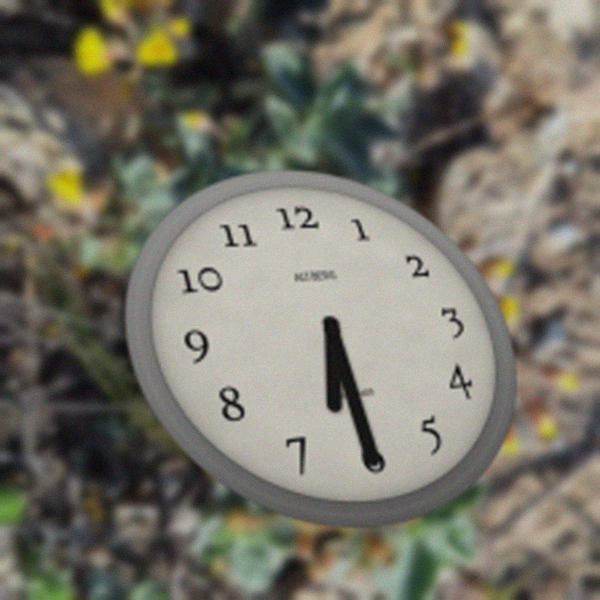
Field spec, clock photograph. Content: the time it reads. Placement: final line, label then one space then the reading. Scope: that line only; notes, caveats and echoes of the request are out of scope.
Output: 6:30
